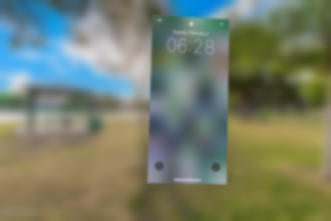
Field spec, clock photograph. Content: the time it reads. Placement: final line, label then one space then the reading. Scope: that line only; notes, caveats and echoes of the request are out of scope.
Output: 6:28
